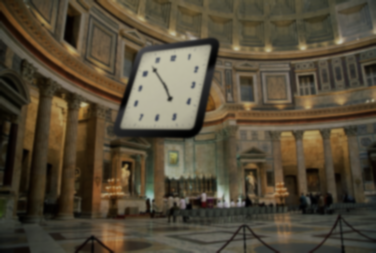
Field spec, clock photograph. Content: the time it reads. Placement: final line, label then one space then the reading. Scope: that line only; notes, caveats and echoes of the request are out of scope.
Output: 4:53
